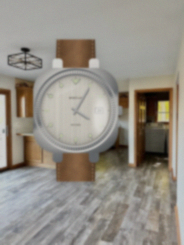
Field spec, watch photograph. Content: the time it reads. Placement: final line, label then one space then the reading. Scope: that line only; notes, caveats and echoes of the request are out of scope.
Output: 4:05
